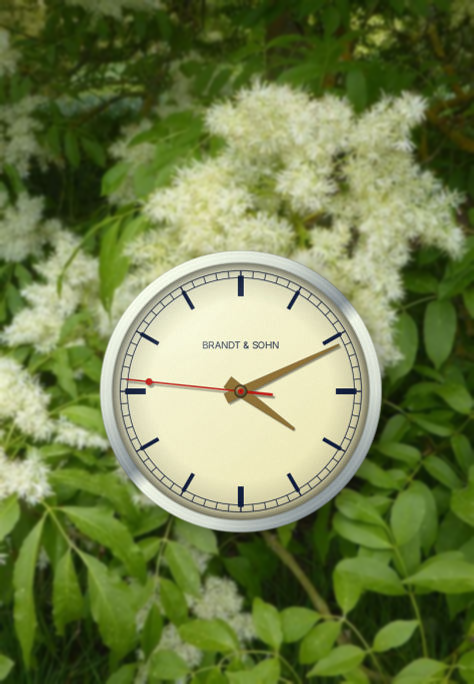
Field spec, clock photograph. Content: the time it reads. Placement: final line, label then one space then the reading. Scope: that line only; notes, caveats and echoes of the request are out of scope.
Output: 4:10:46
